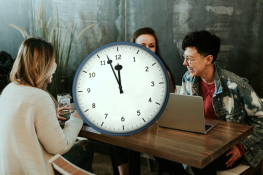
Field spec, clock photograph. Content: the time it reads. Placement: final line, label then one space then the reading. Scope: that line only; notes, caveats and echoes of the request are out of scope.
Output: 11:57
